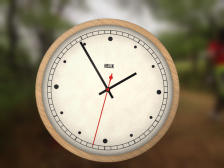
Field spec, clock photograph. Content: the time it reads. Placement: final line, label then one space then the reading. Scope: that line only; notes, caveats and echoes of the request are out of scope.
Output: 1:54:32
